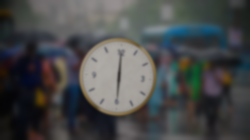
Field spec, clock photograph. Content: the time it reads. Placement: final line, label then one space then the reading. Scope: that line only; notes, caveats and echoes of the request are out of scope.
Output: 6:00
